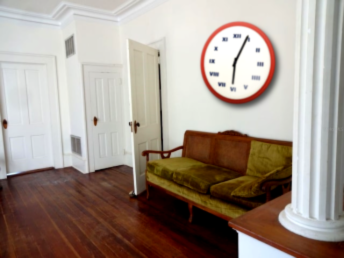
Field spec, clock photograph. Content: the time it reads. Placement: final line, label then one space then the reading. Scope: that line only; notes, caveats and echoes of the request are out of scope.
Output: 6:04
